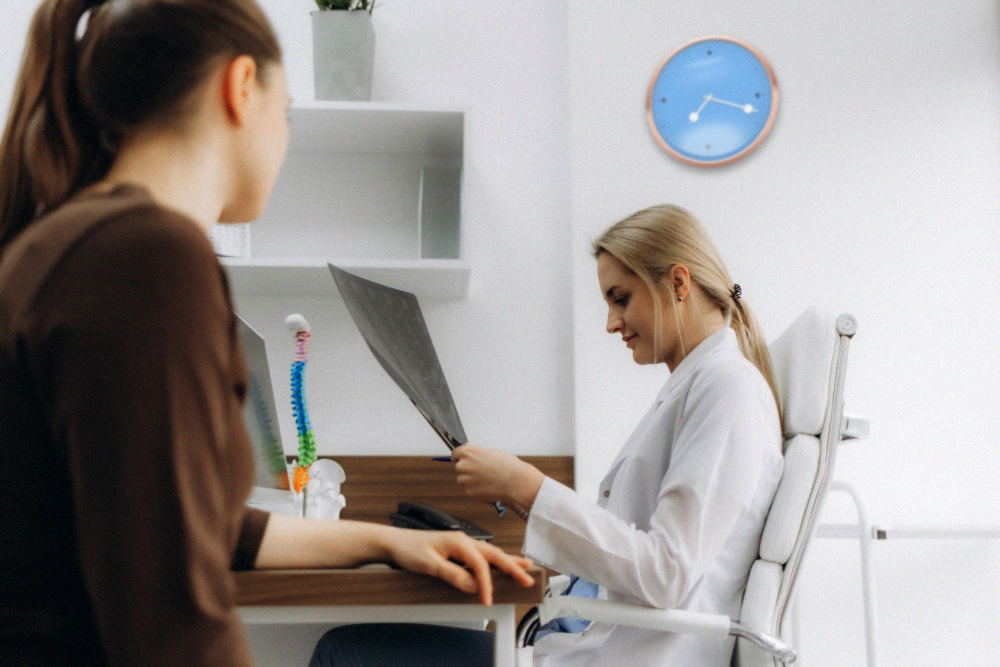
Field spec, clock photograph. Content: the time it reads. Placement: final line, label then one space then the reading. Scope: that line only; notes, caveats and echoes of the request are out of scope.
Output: 7:18
